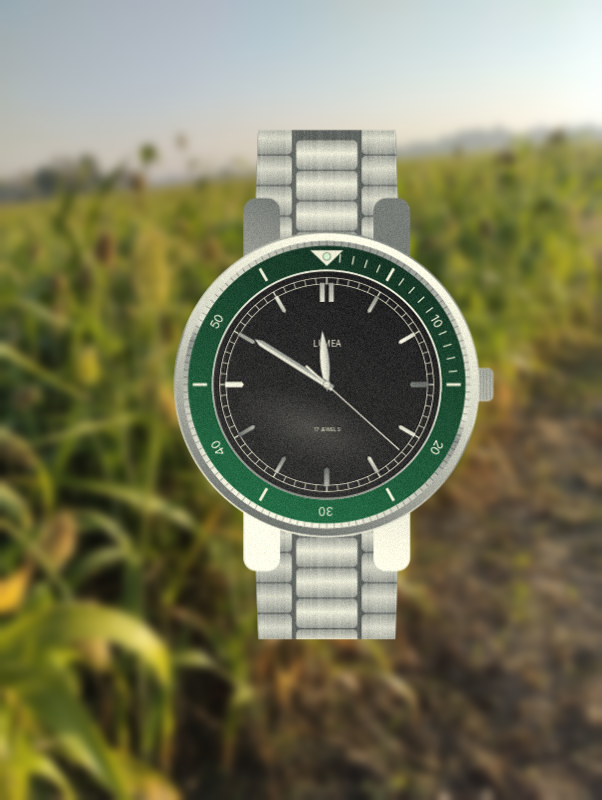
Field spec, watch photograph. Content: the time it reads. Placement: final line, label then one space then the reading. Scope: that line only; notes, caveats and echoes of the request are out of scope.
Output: 11:50:22
